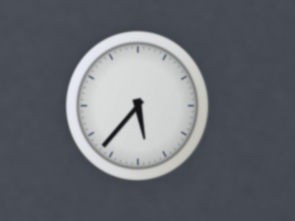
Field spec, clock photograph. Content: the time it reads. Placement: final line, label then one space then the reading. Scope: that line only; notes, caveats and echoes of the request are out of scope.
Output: 5:37
